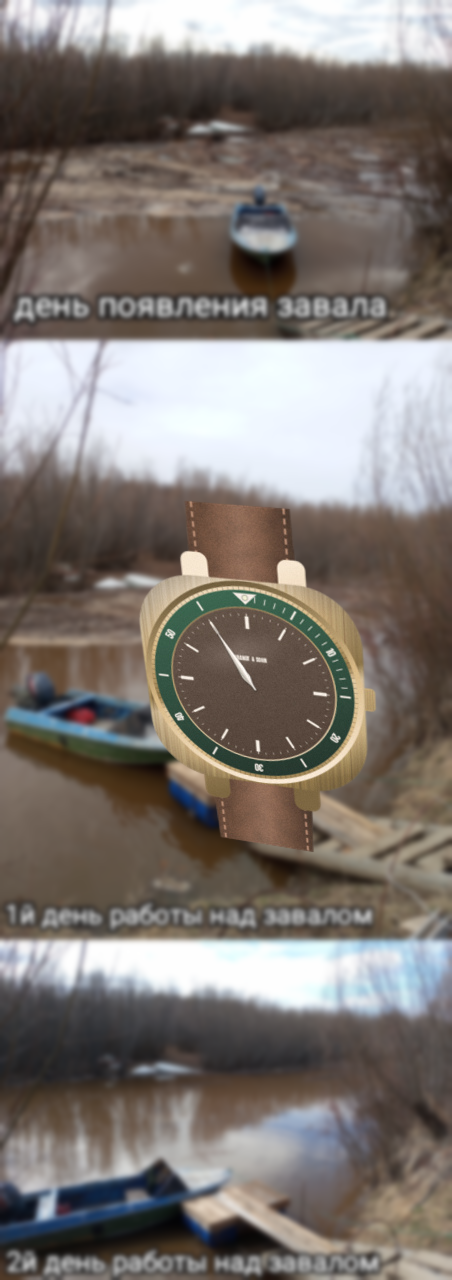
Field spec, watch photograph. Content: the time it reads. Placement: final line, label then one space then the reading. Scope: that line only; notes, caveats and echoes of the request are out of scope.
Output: 10:55
